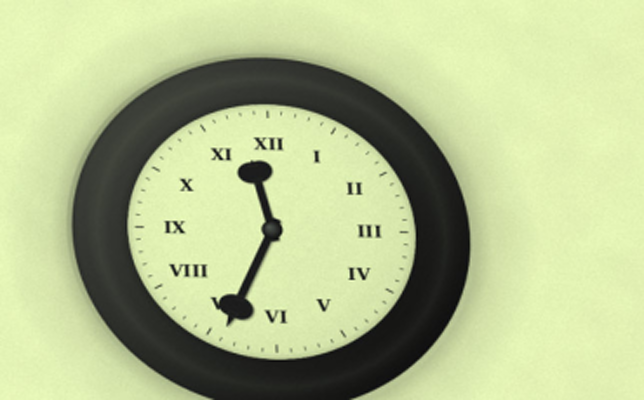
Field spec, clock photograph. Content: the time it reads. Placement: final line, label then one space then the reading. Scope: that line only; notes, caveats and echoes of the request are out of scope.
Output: 11:34
